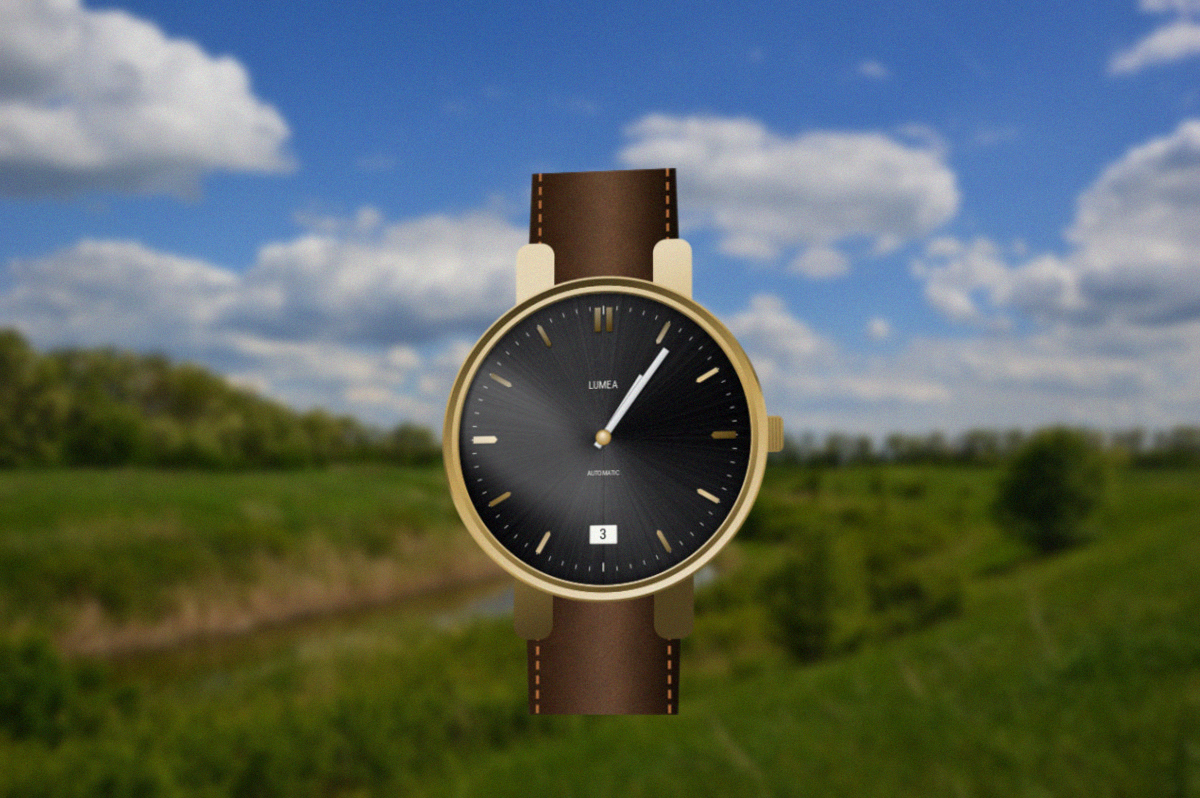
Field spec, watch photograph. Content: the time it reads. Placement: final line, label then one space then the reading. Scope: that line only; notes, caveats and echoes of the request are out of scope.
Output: 1:06
